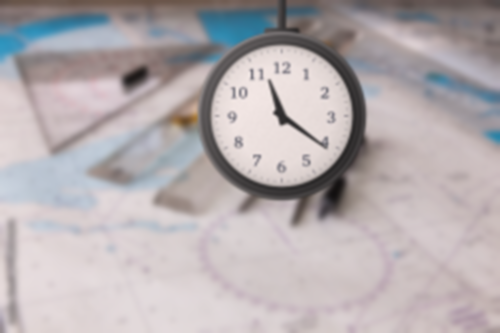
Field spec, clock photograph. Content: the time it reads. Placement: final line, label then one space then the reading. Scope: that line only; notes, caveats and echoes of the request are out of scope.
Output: 11:21
